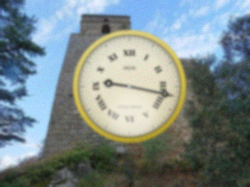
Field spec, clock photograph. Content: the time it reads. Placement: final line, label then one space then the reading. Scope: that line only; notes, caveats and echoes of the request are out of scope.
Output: 9:17
